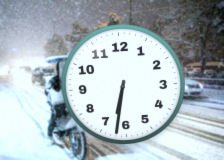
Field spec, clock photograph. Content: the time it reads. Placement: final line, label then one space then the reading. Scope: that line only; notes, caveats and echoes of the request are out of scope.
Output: 6:32
